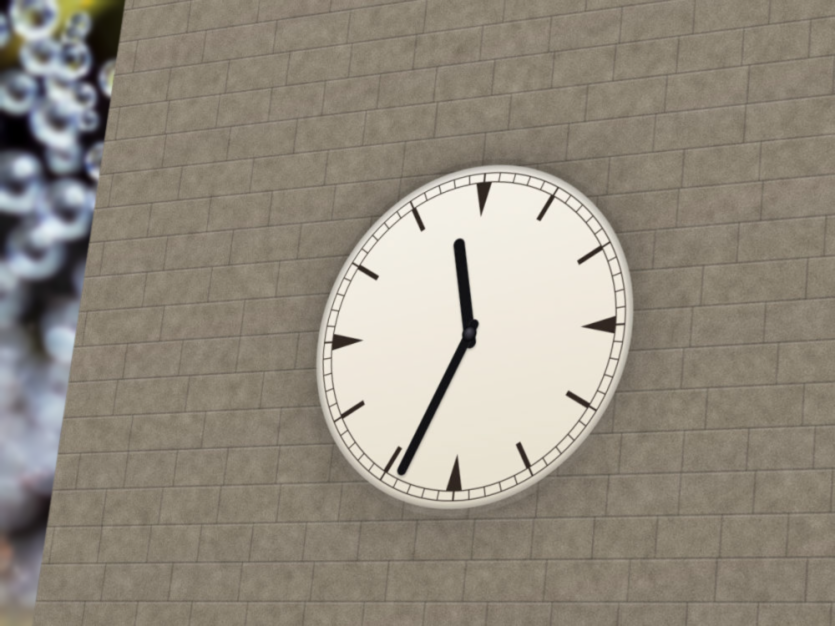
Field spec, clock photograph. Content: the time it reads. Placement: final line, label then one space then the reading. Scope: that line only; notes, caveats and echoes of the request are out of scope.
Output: 11:34
